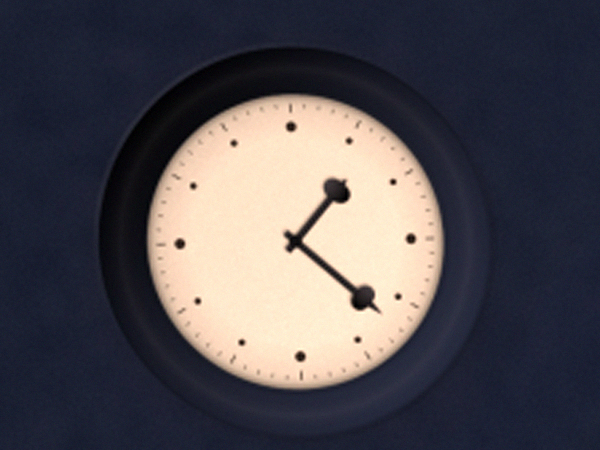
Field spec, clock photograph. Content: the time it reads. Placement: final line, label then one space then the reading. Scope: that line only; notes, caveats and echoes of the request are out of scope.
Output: 1:22
